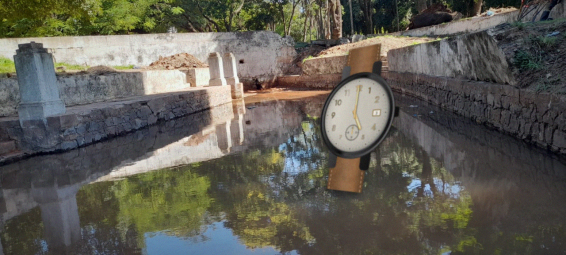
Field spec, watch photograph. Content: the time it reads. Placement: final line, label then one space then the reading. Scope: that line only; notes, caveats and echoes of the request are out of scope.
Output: 5:00
